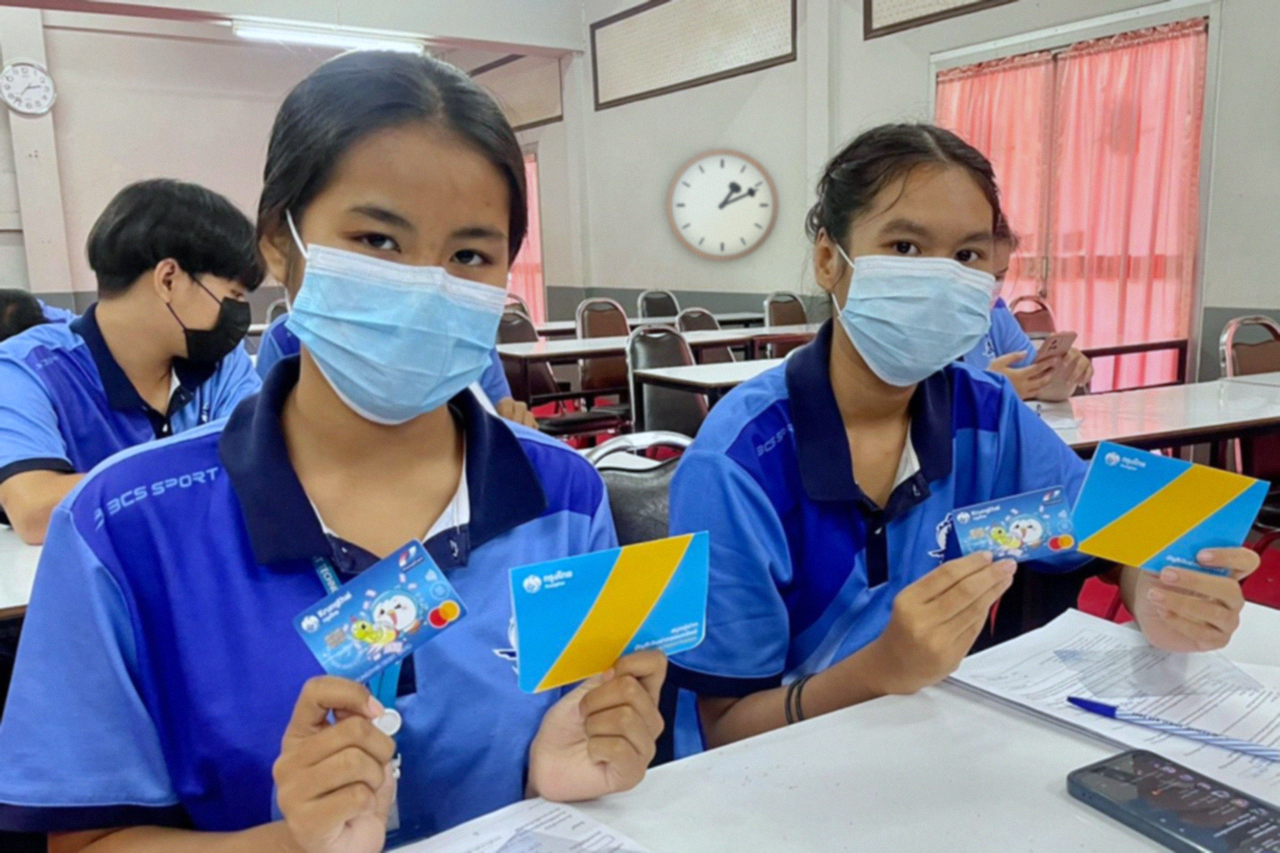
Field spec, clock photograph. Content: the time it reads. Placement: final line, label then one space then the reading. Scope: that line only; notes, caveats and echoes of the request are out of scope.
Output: 1:11
